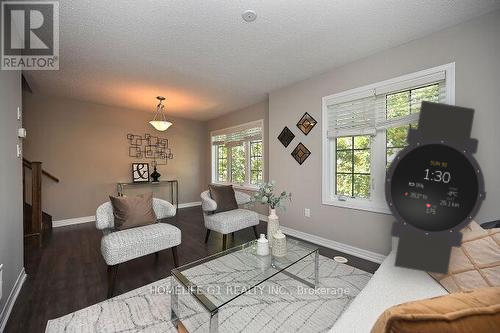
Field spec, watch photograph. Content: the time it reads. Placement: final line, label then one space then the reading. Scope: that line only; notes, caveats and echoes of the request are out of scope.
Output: 1:30
